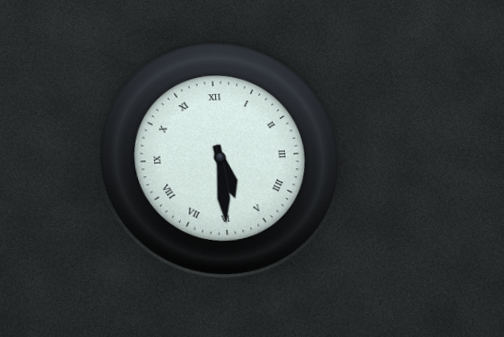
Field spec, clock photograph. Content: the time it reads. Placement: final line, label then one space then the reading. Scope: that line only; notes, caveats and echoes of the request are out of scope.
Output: 5:30
